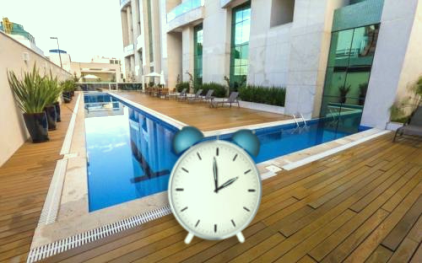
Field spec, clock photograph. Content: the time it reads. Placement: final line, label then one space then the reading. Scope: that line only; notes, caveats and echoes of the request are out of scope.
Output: 1:59
